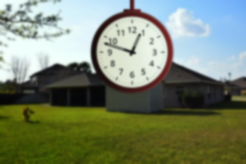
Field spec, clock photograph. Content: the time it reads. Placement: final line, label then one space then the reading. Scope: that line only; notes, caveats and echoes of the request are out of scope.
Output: 12:48
